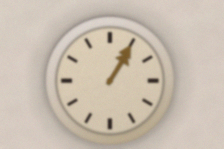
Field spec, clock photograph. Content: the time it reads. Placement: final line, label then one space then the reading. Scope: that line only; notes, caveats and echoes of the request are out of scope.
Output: 1:05
